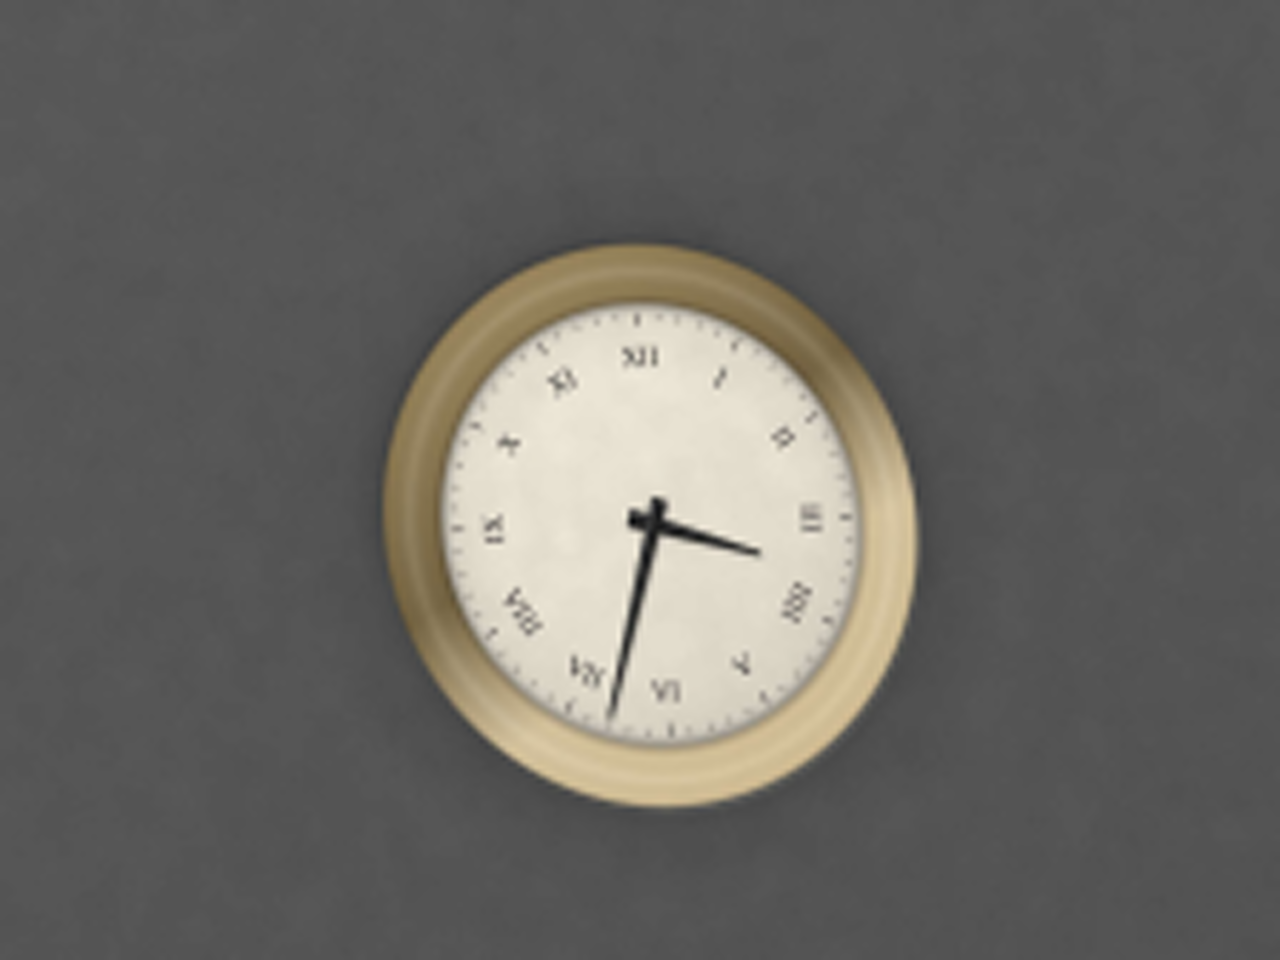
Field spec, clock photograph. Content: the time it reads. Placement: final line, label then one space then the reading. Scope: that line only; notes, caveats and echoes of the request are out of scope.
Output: 3:33
